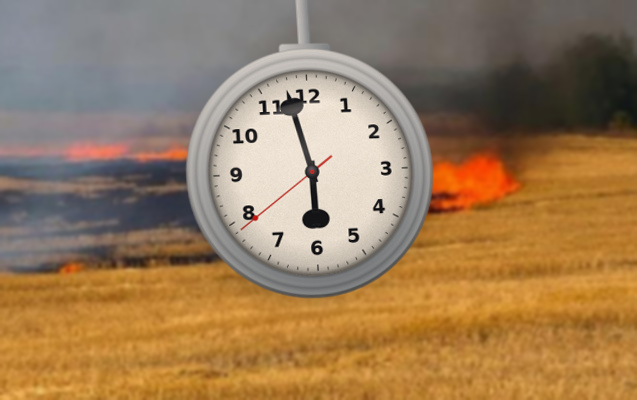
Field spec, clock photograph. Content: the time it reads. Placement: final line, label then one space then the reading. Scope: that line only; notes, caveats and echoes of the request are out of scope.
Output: 5:57:39
